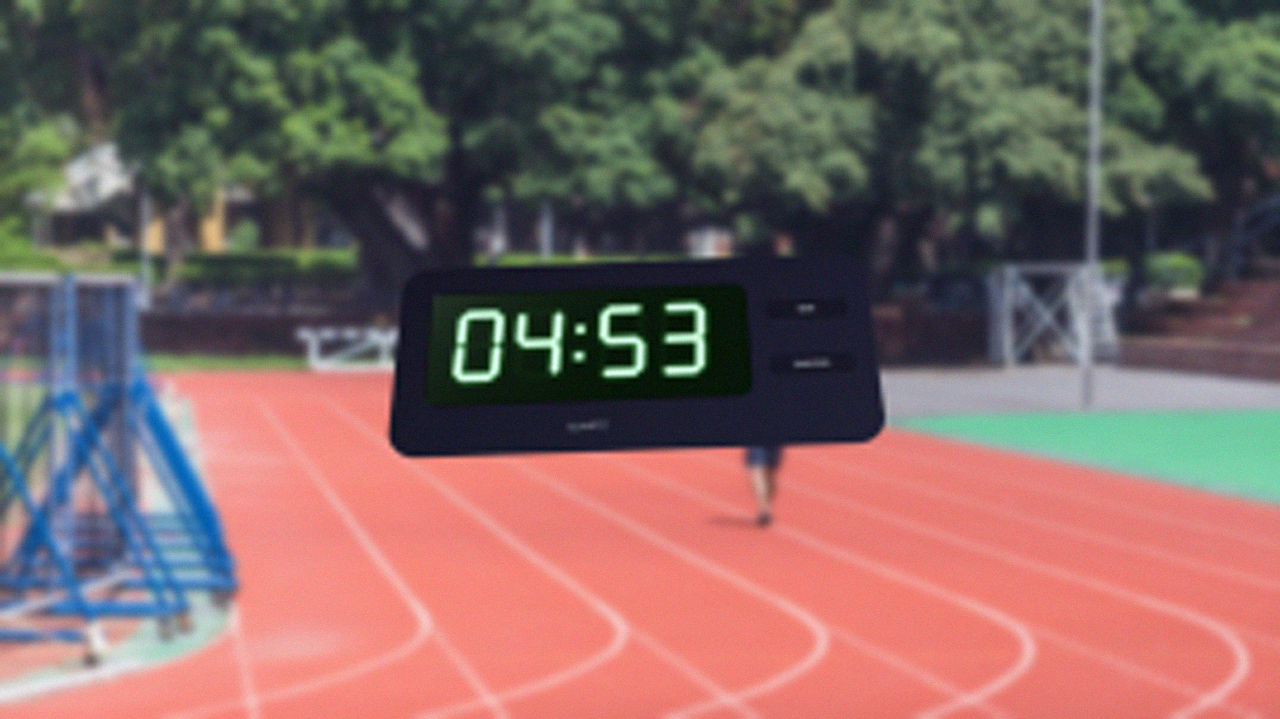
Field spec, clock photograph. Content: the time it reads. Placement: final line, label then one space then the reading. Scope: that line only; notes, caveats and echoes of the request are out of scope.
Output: 4:53
